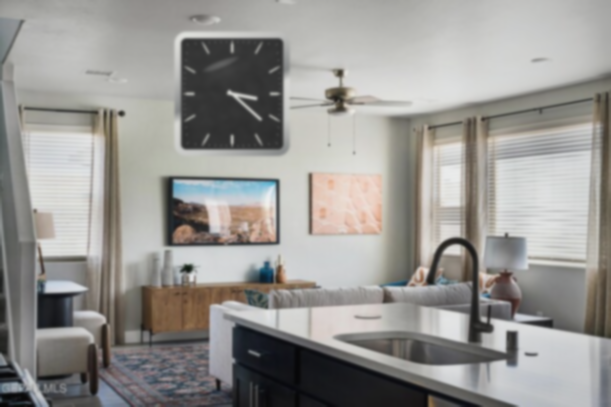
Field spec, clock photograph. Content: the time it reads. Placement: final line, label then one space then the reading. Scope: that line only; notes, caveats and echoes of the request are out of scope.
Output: 3:22
